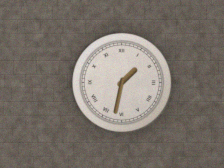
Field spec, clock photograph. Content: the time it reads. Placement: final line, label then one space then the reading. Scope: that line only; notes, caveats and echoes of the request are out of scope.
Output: 1:32
